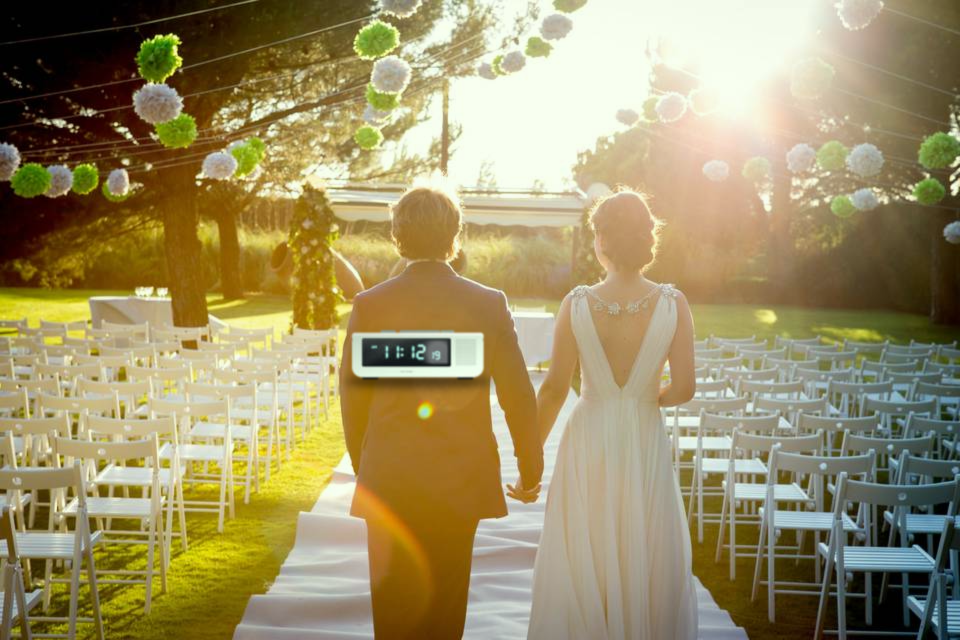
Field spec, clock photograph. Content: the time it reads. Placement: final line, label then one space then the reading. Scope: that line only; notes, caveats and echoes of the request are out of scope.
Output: 11:12
